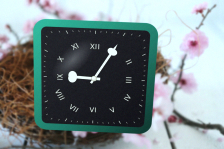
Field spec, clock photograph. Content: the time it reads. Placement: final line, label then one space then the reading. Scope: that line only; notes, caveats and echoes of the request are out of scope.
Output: 9:05
